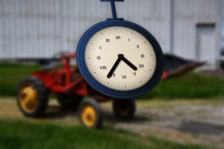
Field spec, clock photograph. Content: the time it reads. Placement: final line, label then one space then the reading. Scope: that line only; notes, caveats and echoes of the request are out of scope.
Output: 4:36
